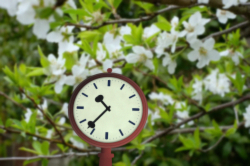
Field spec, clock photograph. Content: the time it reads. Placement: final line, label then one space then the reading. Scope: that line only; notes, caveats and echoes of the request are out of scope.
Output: 10:37
